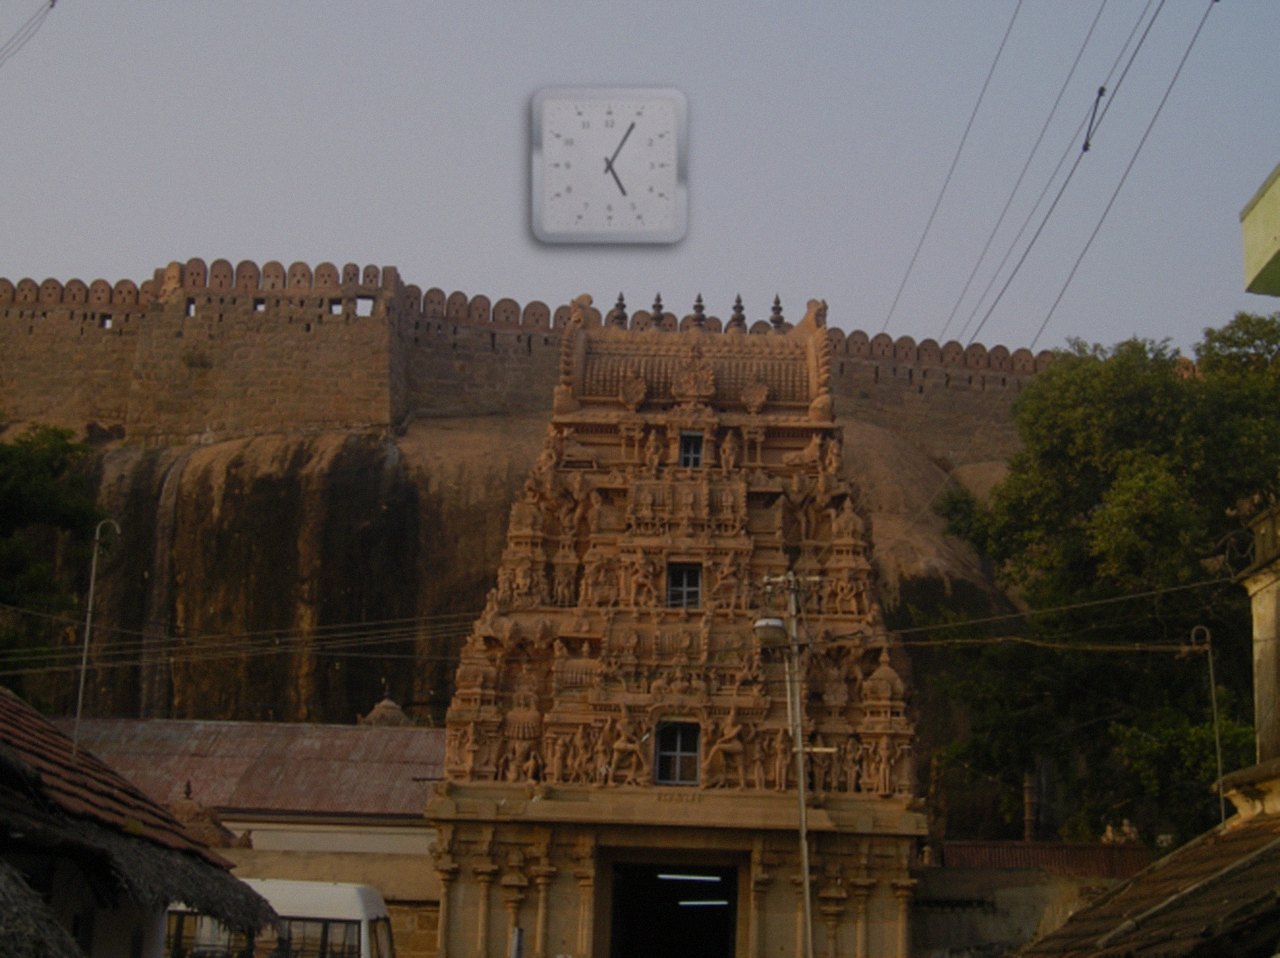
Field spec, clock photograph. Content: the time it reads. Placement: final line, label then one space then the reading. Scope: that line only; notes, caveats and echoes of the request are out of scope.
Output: 5:05
